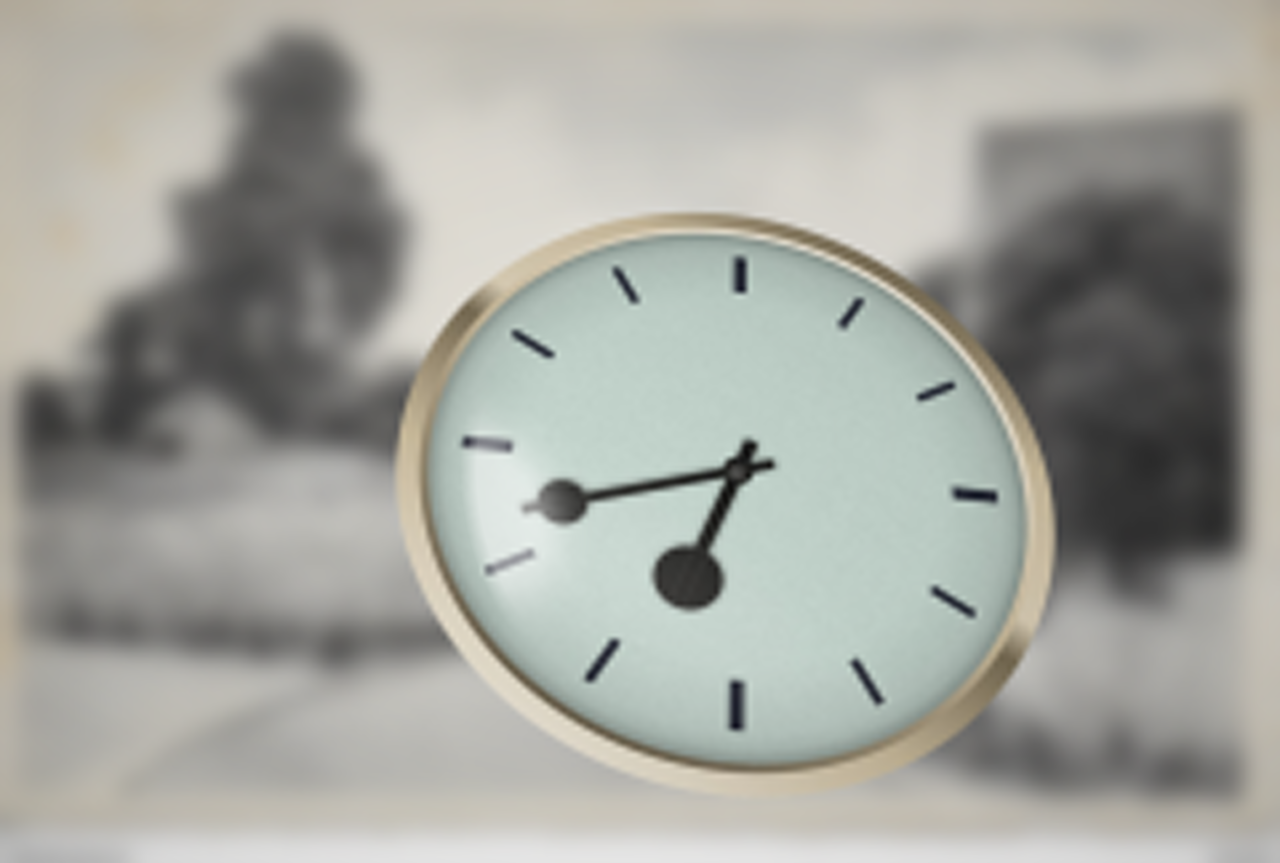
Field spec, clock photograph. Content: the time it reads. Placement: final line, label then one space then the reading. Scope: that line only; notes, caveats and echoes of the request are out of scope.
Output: 6:42
